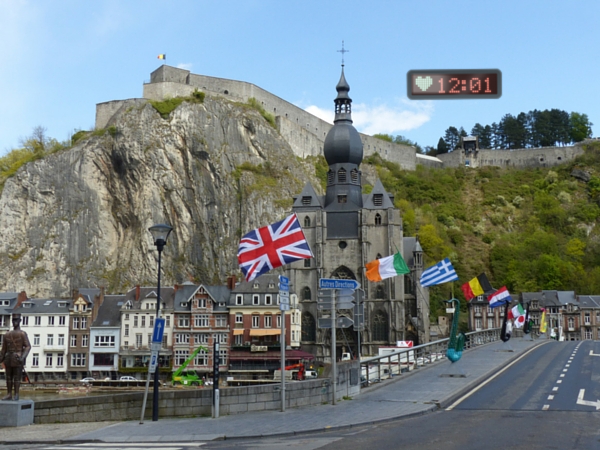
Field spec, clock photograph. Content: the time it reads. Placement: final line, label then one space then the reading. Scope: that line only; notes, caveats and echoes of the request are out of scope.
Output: 12:01
